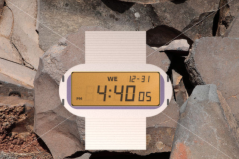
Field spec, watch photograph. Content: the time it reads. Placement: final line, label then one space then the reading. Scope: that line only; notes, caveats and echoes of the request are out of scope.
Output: 4:40:05
